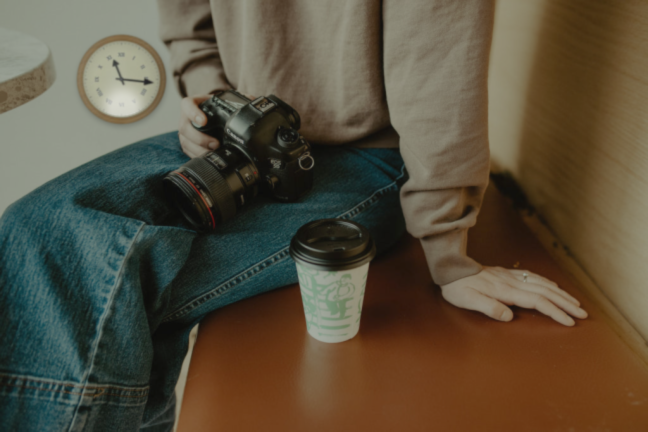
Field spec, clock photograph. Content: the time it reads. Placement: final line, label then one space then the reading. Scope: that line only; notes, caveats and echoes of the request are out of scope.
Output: 11:16
